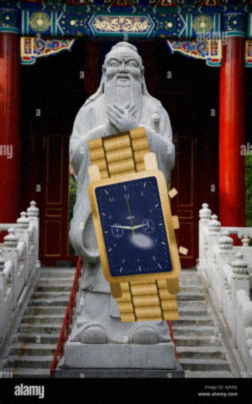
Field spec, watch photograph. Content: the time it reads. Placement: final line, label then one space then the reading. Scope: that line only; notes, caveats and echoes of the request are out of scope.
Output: 2:47
